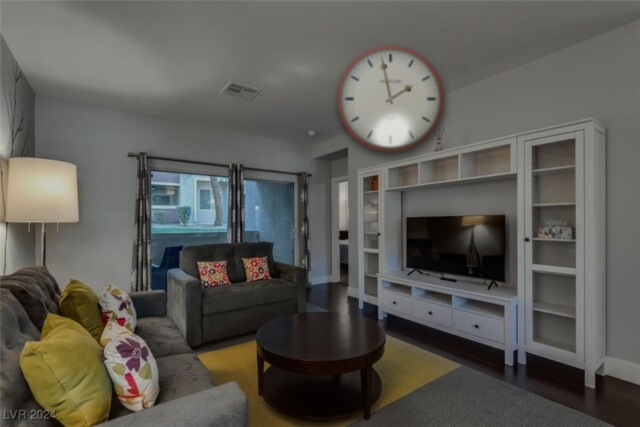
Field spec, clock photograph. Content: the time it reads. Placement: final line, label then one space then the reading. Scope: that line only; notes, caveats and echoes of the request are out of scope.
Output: 1:58
